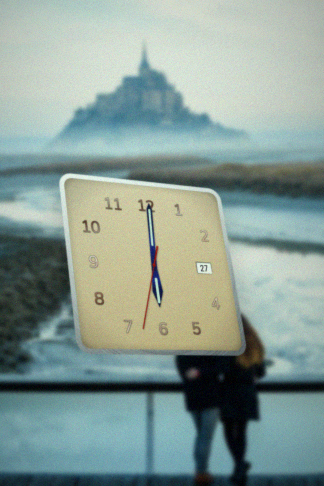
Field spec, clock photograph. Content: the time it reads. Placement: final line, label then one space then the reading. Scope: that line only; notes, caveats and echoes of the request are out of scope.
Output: 6:00:33
